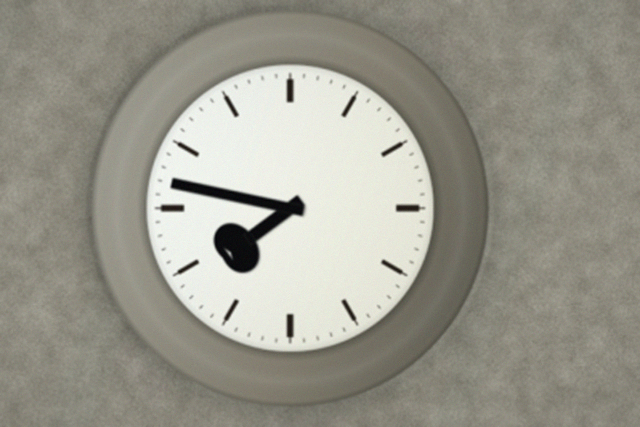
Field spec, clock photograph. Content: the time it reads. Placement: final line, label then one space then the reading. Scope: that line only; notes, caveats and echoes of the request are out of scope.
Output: 7:47
